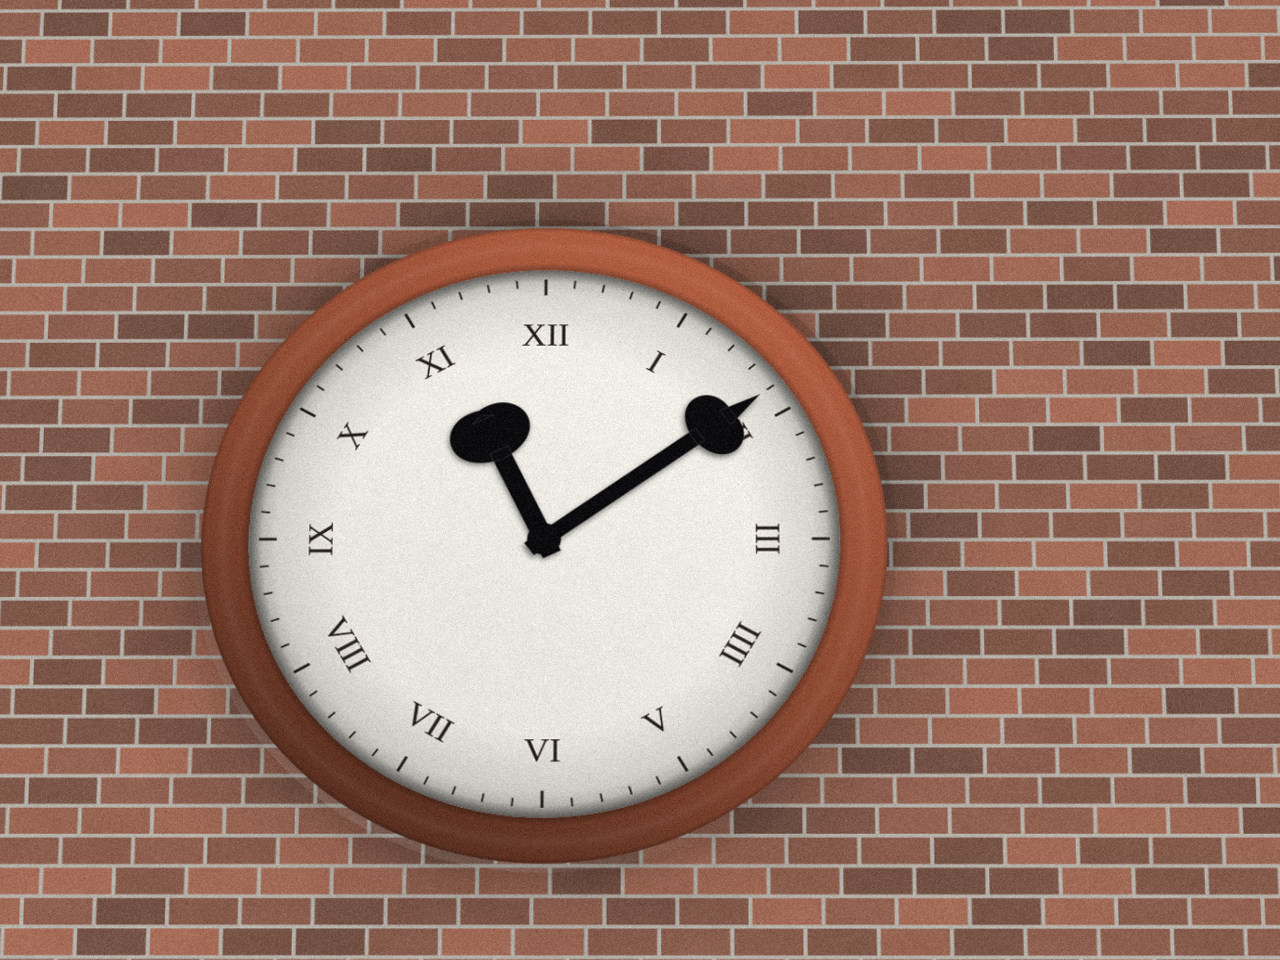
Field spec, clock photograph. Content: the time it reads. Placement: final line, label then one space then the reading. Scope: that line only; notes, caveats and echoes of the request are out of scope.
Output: 11:09
